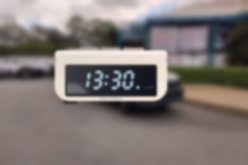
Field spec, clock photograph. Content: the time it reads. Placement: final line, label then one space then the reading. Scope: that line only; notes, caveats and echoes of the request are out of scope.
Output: 13:30
